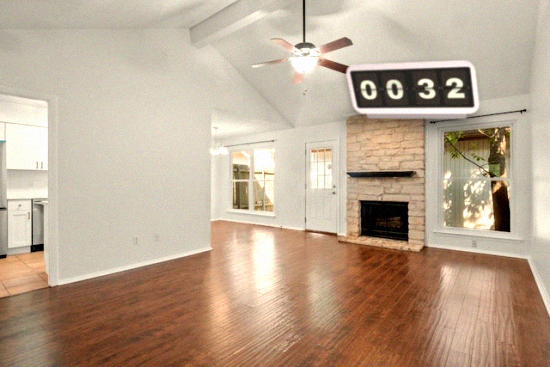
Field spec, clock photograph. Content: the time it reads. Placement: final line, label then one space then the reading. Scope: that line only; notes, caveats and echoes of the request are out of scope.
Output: 0:32
